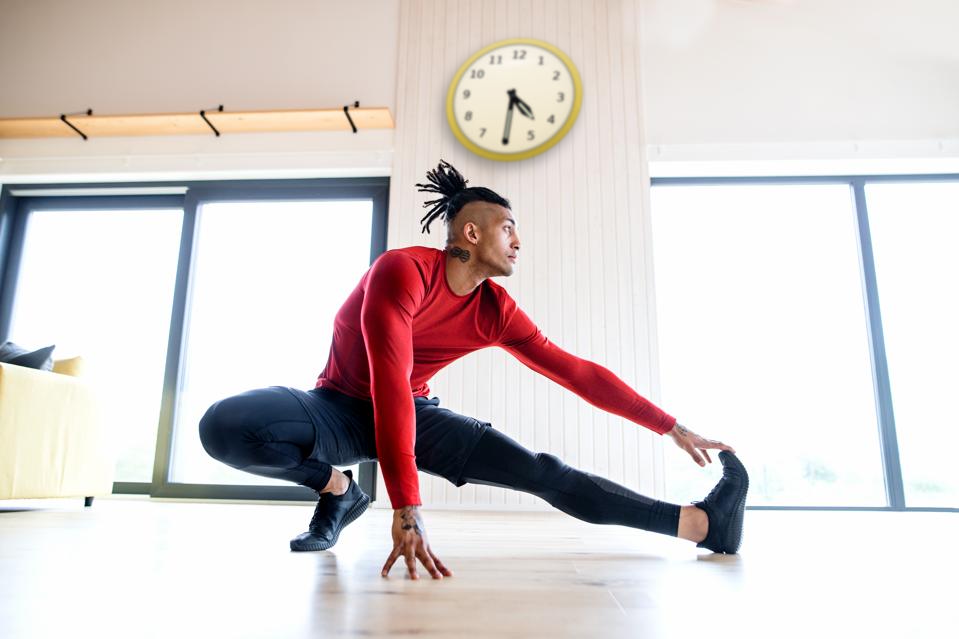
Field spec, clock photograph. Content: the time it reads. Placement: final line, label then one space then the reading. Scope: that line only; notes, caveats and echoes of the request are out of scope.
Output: 4:30
